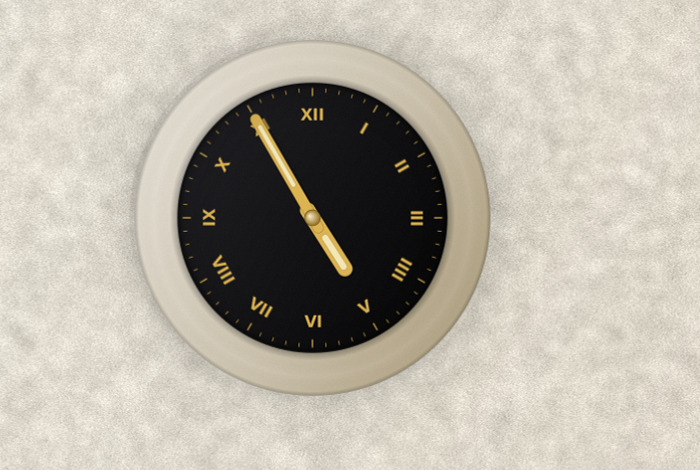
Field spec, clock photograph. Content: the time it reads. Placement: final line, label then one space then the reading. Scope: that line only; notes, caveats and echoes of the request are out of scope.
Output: 4:55
